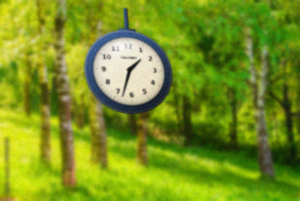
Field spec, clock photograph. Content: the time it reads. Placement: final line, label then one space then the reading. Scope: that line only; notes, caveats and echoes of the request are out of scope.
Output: 1:33
